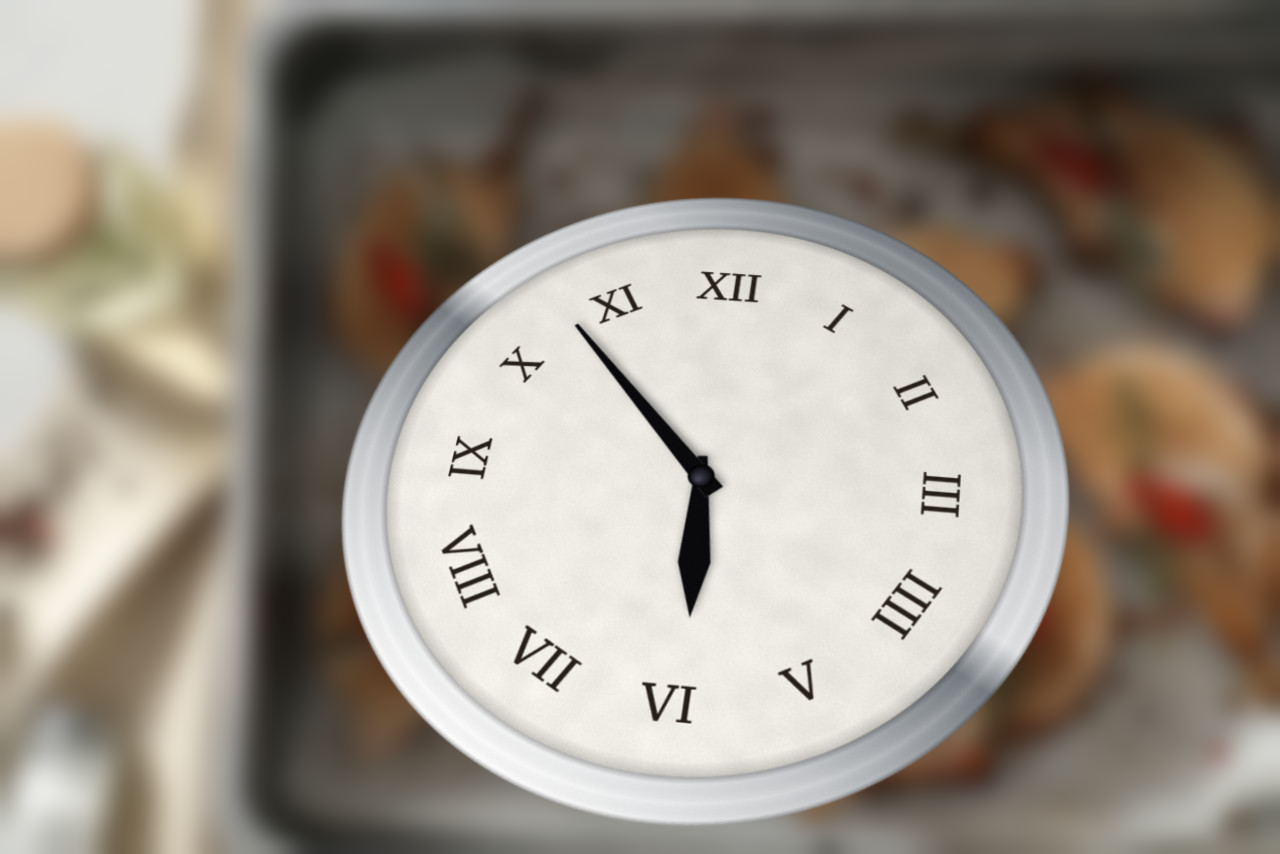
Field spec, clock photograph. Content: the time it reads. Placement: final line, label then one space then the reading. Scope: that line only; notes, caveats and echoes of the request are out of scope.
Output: 5:53
